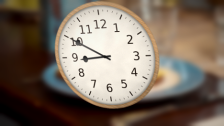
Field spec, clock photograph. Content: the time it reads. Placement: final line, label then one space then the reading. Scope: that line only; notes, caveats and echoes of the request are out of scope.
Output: 8:50
